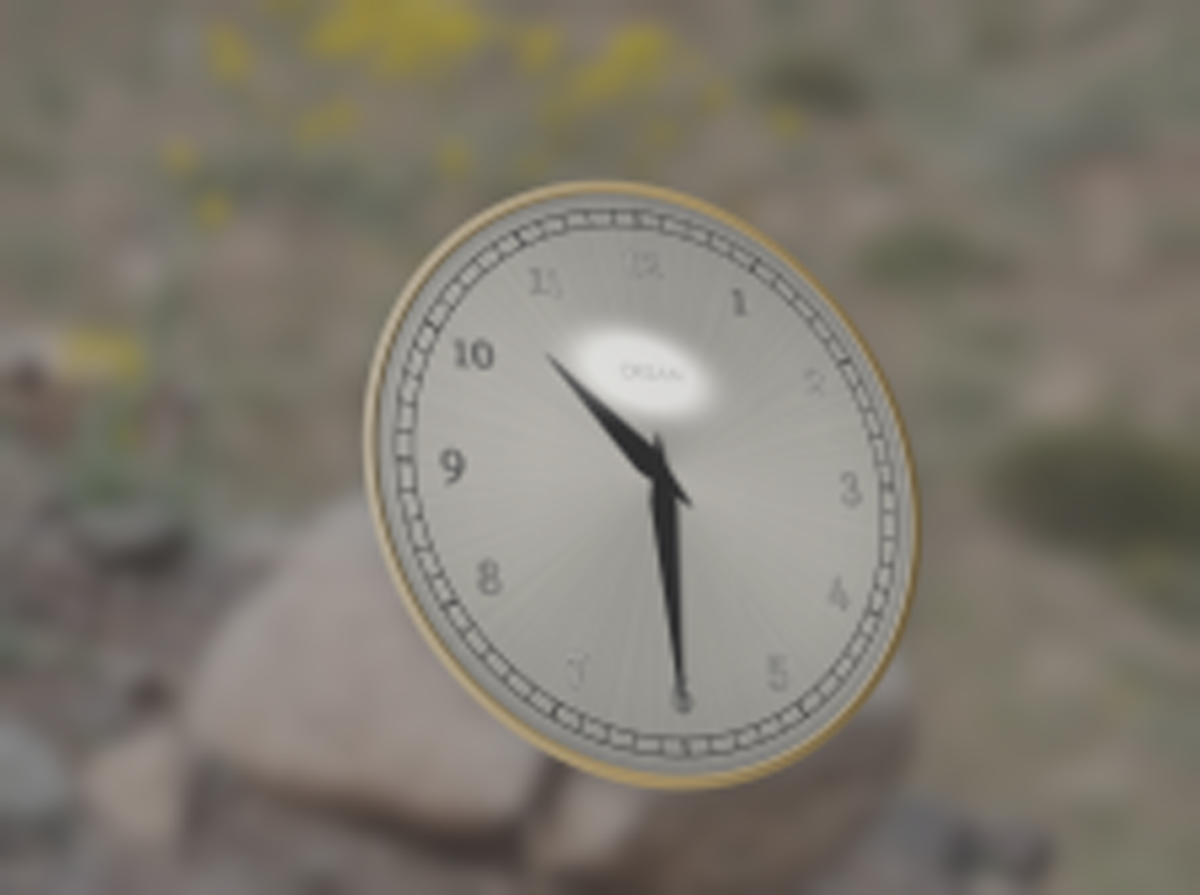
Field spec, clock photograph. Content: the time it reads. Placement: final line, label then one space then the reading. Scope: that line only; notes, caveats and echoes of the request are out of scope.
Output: 10:30
